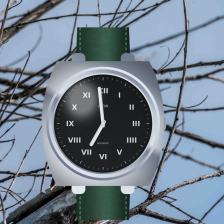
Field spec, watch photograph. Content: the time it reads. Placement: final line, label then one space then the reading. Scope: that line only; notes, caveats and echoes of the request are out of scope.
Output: 6:59
